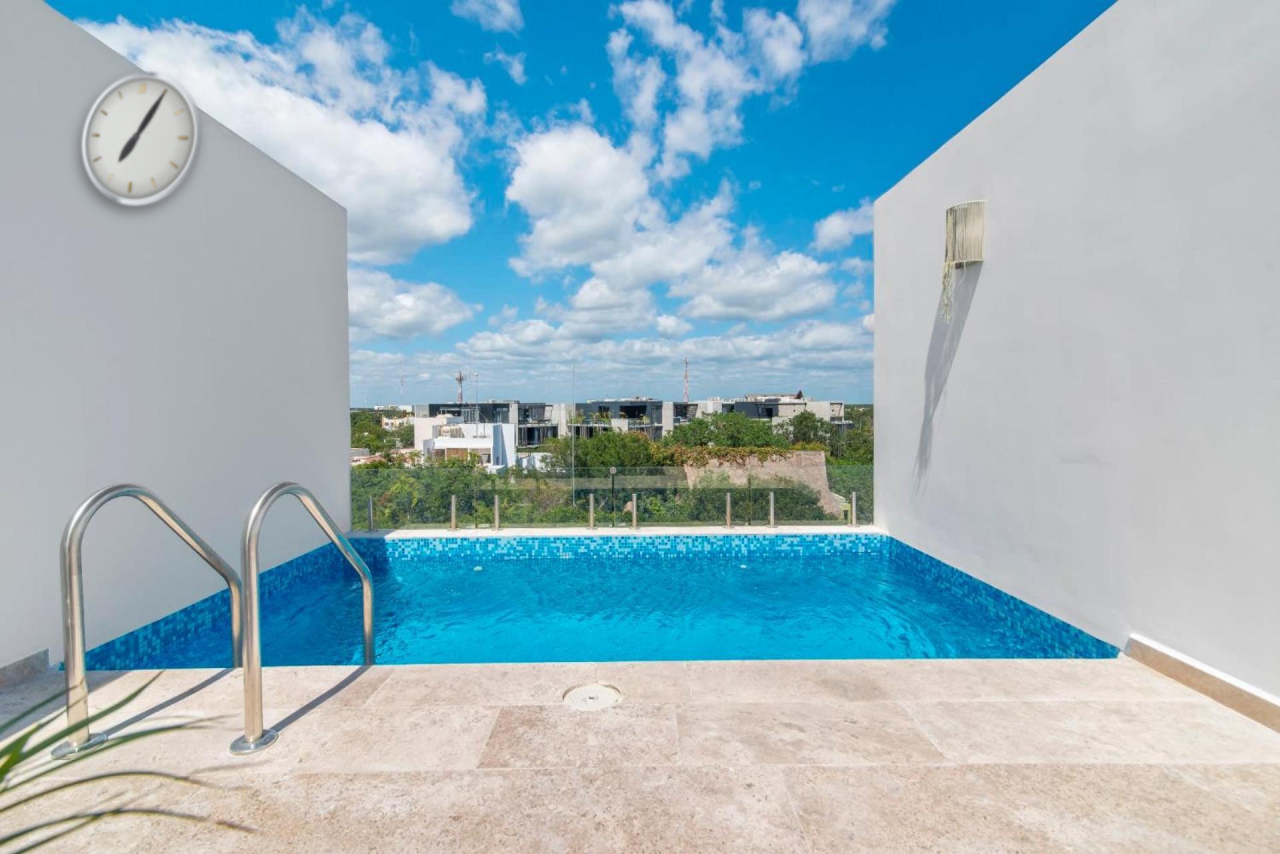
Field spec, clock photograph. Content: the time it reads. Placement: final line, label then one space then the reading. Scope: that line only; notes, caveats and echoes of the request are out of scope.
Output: 7:05
